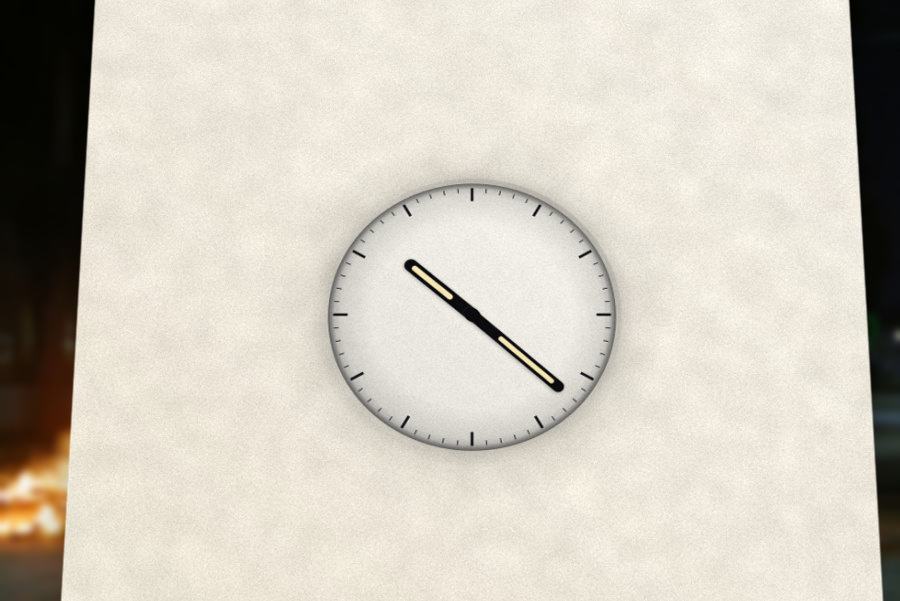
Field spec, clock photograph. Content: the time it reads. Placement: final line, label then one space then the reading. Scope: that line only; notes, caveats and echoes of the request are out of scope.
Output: 10:22
